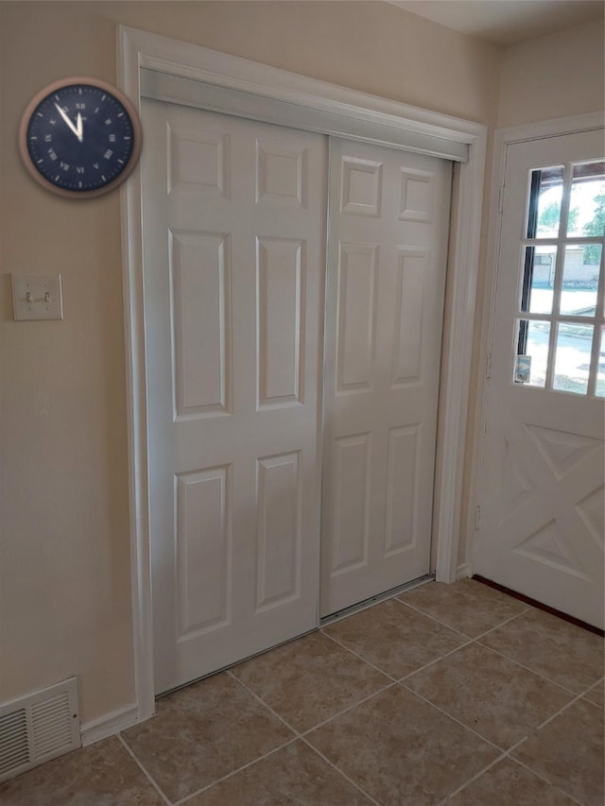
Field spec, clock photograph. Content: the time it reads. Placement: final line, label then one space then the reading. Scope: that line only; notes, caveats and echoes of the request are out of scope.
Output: 11:54
